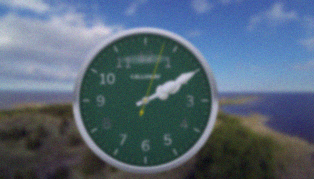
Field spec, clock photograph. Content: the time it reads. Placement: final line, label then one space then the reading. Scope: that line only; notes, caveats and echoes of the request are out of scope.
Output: 2:10:03
